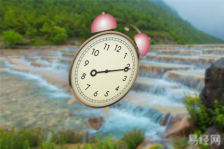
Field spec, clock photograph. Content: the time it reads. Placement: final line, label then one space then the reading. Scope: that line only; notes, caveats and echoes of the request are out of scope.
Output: 8:11
